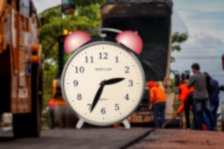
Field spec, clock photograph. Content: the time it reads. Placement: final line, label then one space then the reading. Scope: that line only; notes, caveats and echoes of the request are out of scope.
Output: 2:34
